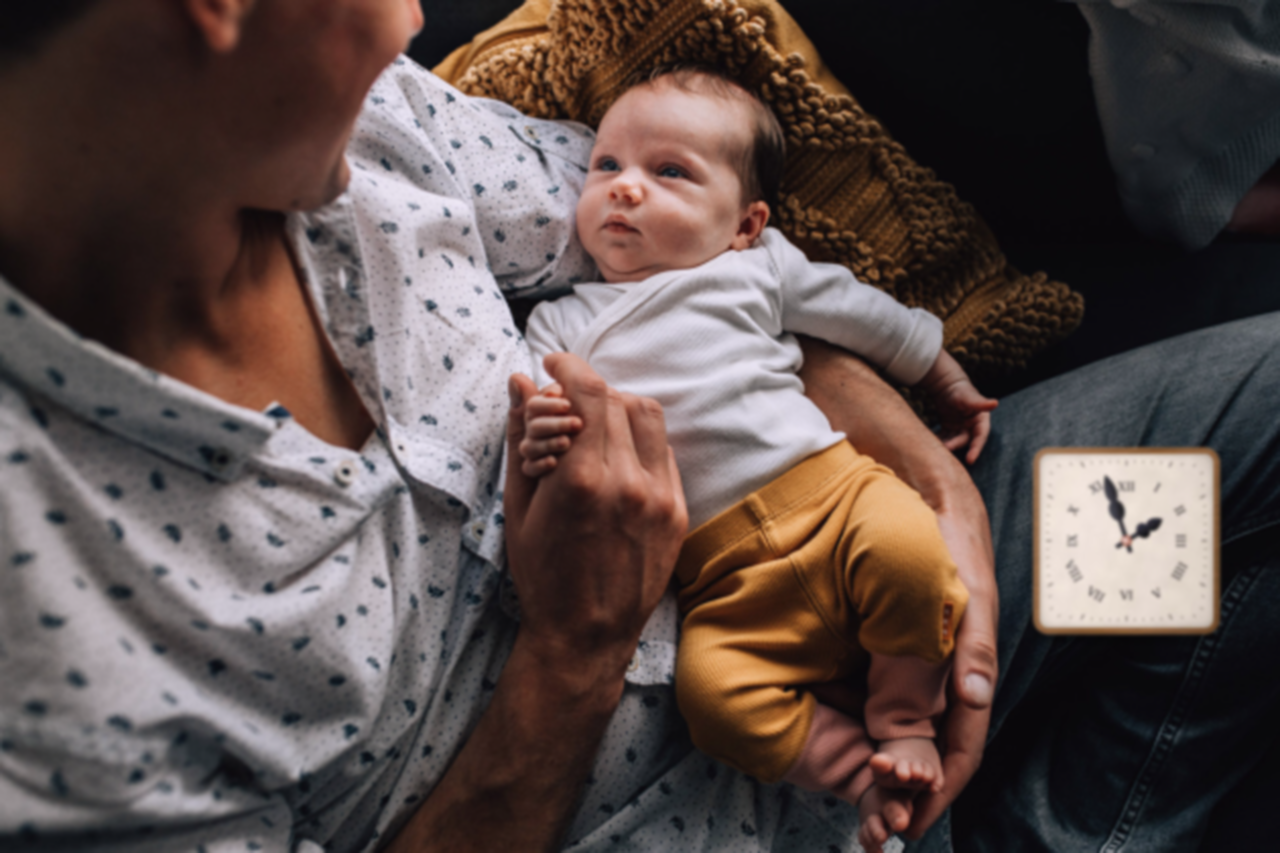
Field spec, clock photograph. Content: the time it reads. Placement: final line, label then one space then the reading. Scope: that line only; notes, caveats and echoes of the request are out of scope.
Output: 1:57
